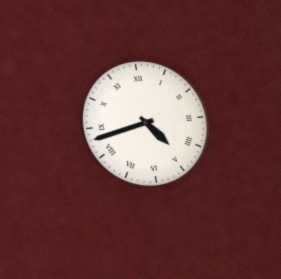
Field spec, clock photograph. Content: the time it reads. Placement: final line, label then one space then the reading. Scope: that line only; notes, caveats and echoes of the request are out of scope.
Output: 4:43
